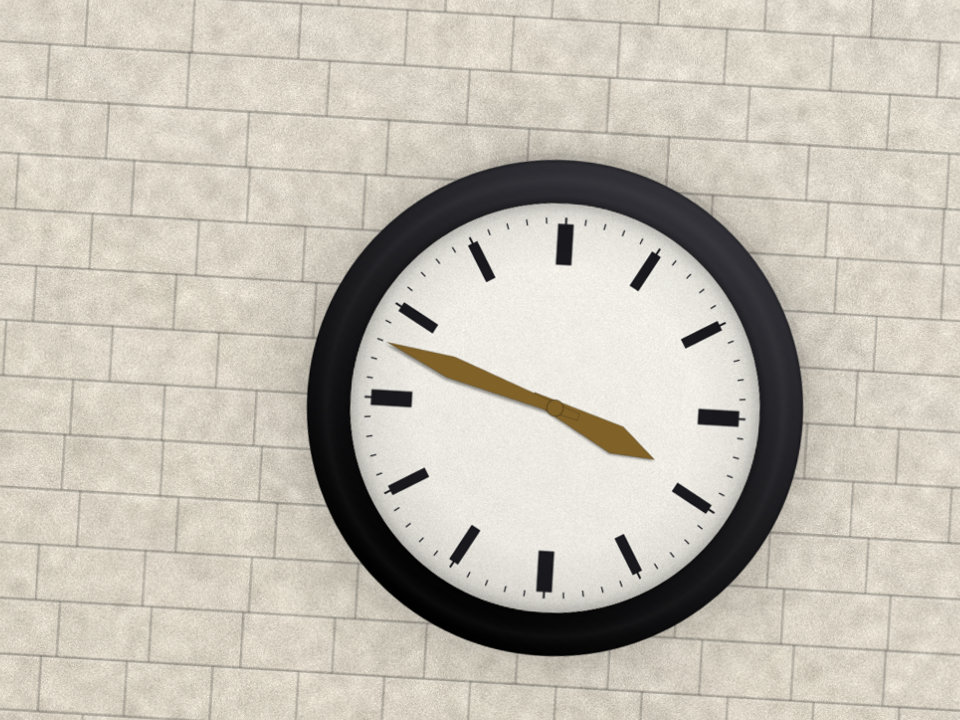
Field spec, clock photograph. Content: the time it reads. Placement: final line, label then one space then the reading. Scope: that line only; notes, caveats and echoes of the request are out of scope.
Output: 3:48
